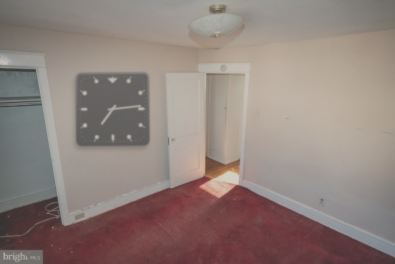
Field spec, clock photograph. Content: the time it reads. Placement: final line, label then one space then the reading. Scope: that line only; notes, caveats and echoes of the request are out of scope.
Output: 7:14
